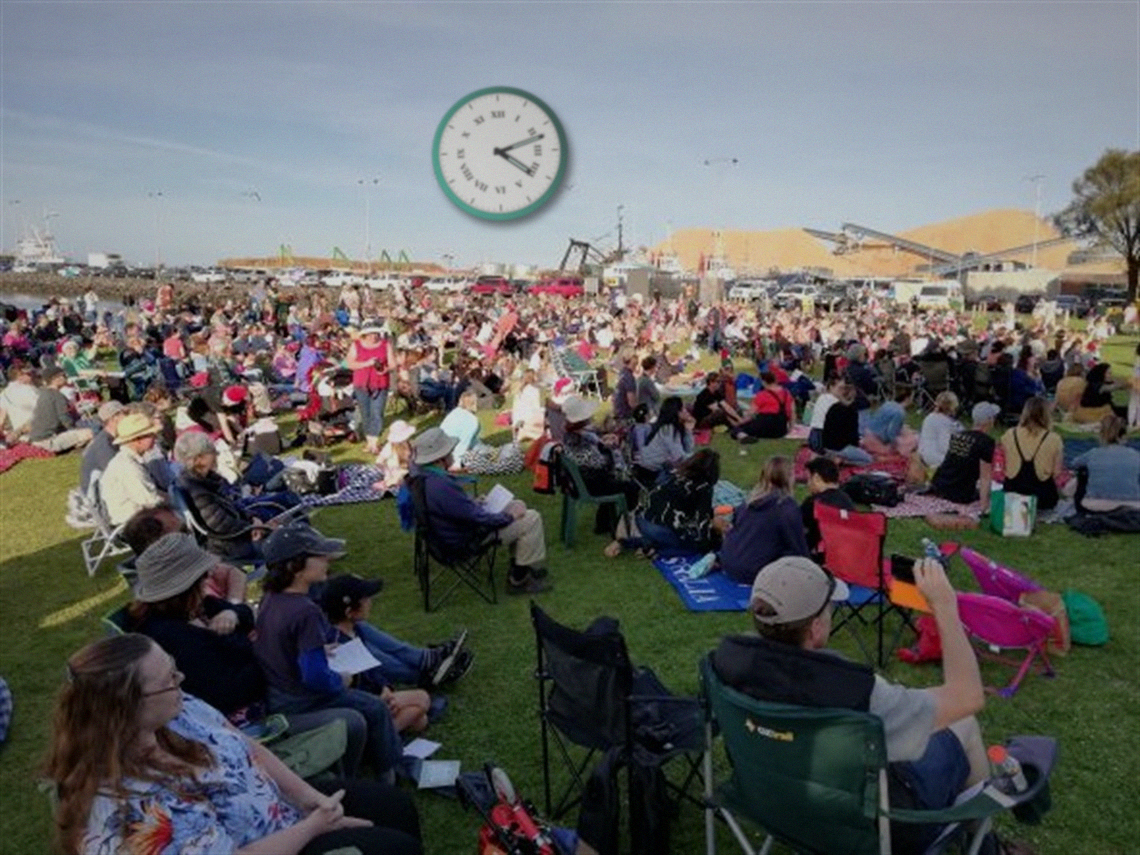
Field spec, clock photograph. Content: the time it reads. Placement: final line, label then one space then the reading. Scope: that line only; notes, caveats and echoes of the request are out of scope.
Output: 4:12
